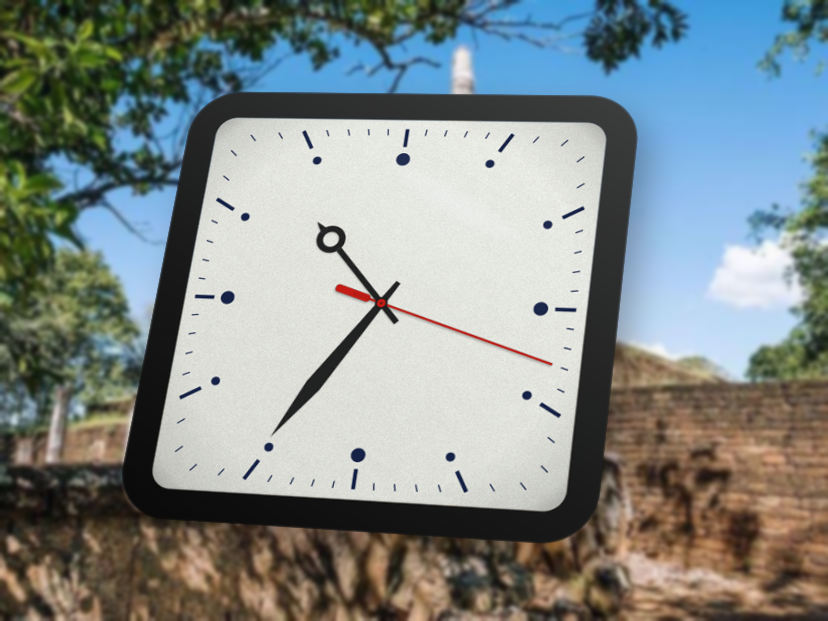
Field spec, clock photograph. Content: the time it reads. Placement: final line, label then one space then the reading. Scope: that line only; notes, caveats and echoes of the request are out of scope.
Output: 10:35:18
